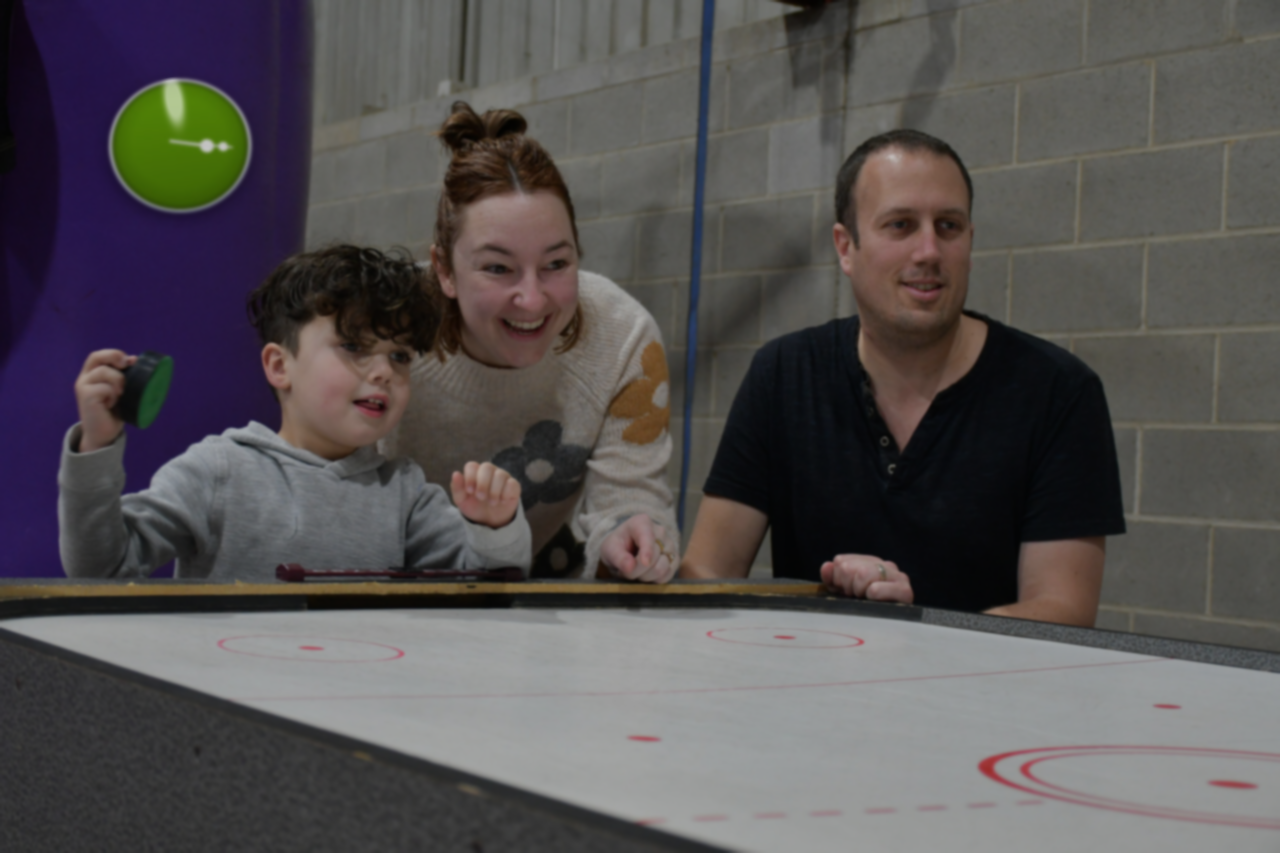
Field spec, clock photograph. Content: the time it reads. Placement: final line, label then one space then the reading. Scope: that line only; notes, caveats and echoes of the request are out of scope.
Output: 3:16
